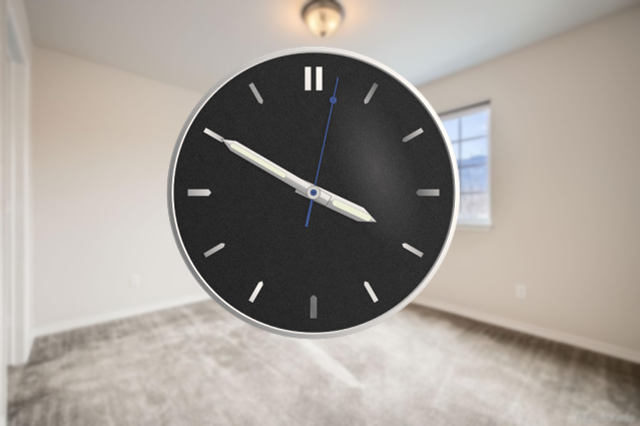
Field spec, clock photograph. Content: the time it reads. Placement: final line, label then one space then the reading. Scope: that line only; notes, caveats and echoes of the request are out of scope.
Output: 3:50:02
